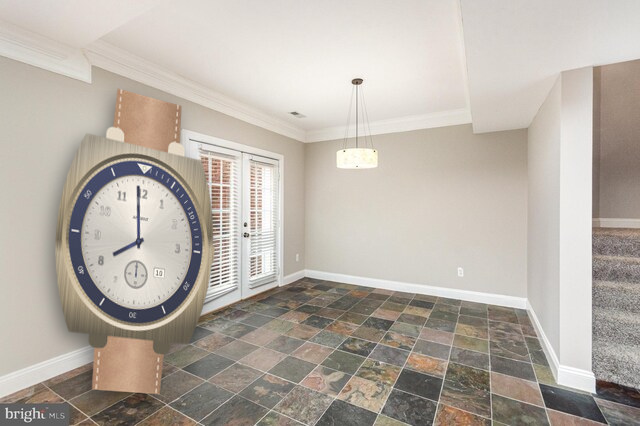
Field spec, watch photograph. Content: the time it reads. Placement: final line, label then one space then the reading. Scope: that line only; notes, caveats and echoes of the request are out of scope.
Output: 7:59
